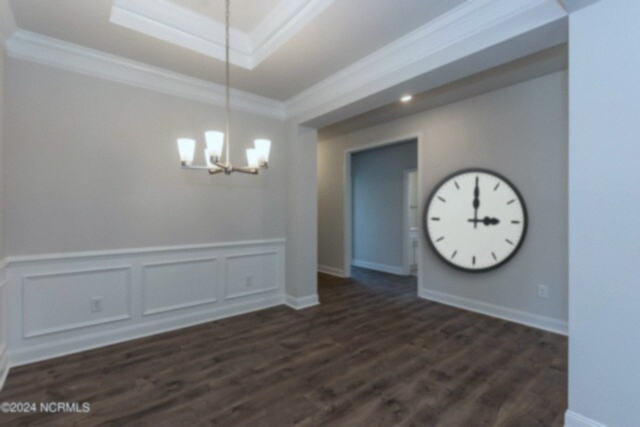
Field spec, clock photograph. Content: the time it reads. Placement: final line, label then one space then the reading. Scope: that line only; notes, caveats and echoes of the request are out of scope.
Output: 3:00
